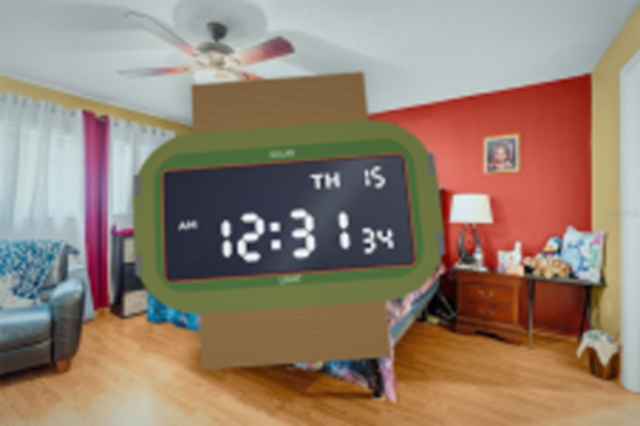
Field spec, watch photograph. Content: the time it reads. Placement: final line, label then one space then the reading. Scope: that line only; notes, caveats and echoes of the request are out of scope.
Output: 12:31:34
